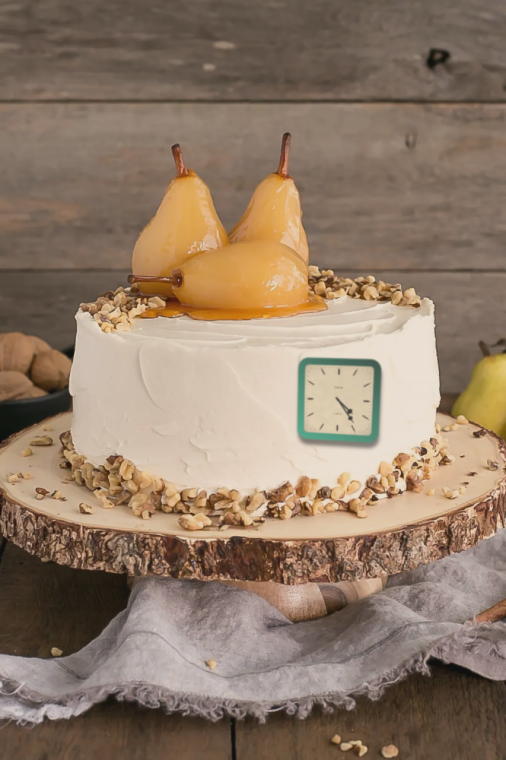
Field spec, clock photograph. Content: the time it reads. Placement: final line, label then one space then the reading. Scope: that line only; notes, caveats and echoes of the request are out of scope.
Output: 4:24
